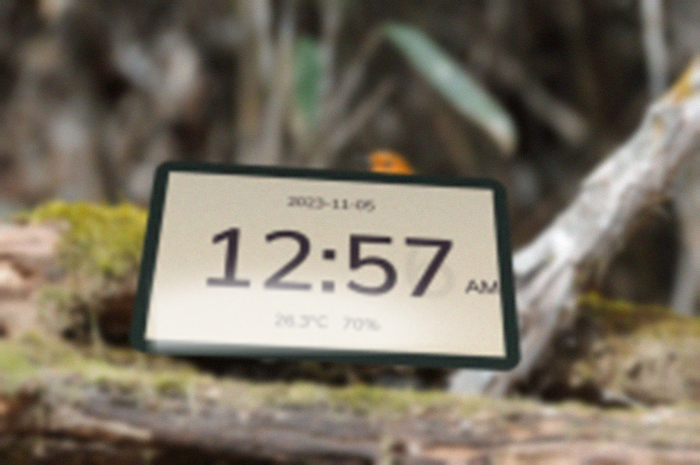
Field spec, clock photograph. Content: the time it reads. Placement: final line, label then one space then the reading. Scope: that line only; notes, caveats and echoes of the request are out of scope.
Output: 12:57
